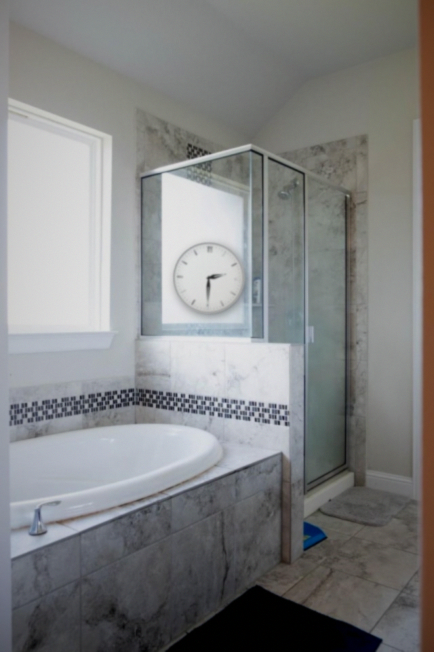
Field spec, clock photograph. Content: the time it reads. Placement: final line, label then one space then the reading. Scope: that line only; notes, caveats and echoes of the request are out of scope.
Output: 2:30
